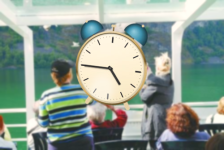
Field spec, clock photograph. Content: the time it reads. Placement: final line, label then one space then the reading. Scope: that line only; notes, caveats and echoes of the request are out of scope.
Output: 4:45
